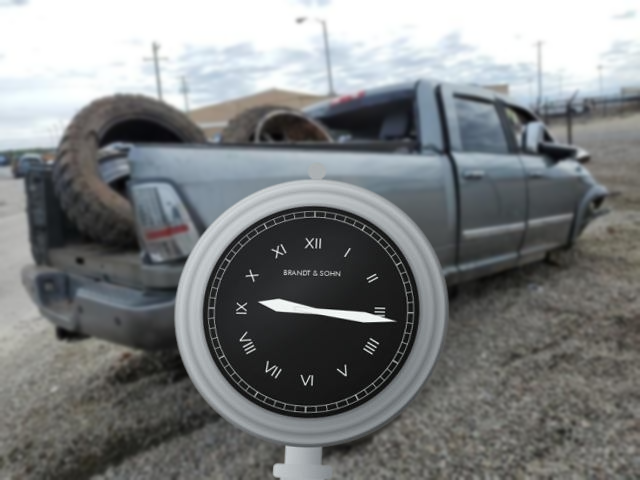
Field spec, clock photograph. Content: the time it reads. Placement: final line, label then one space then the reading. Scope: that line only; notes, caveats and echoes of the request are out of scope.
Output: 9:16
